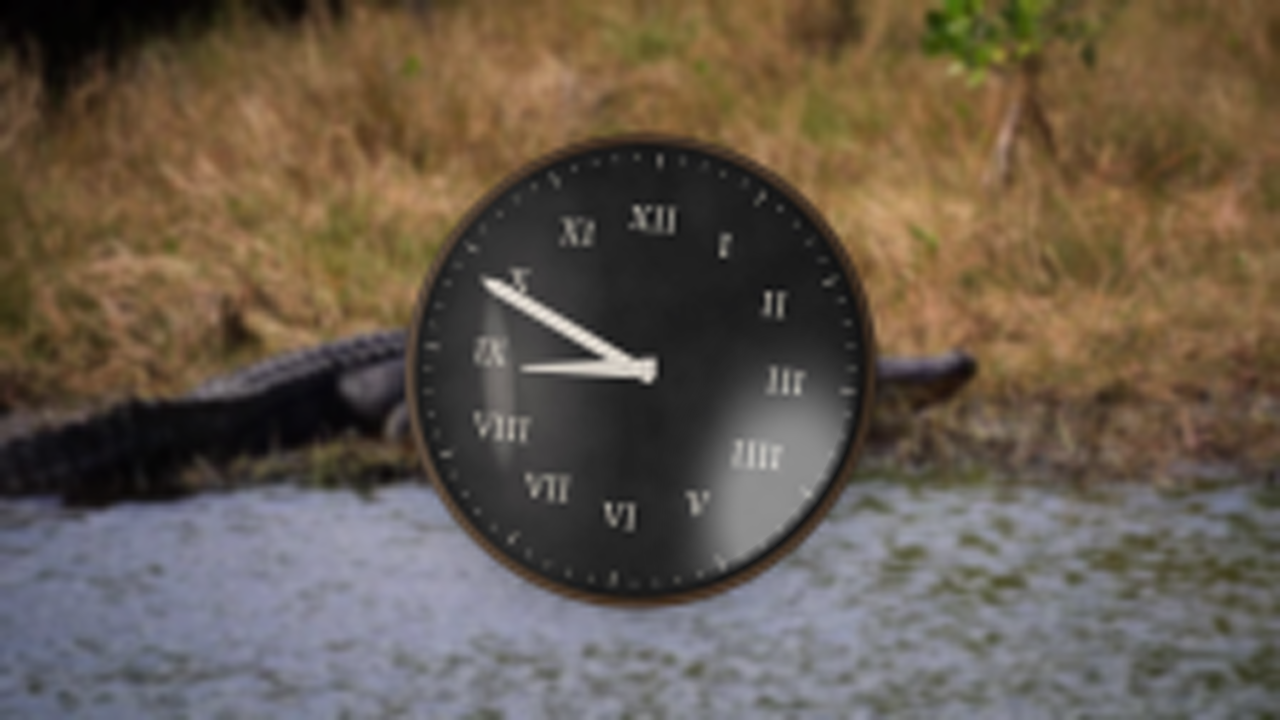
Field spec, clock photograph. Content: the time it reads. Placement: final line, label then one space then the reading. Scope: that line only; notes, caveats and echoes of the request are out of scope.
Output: 8:49
